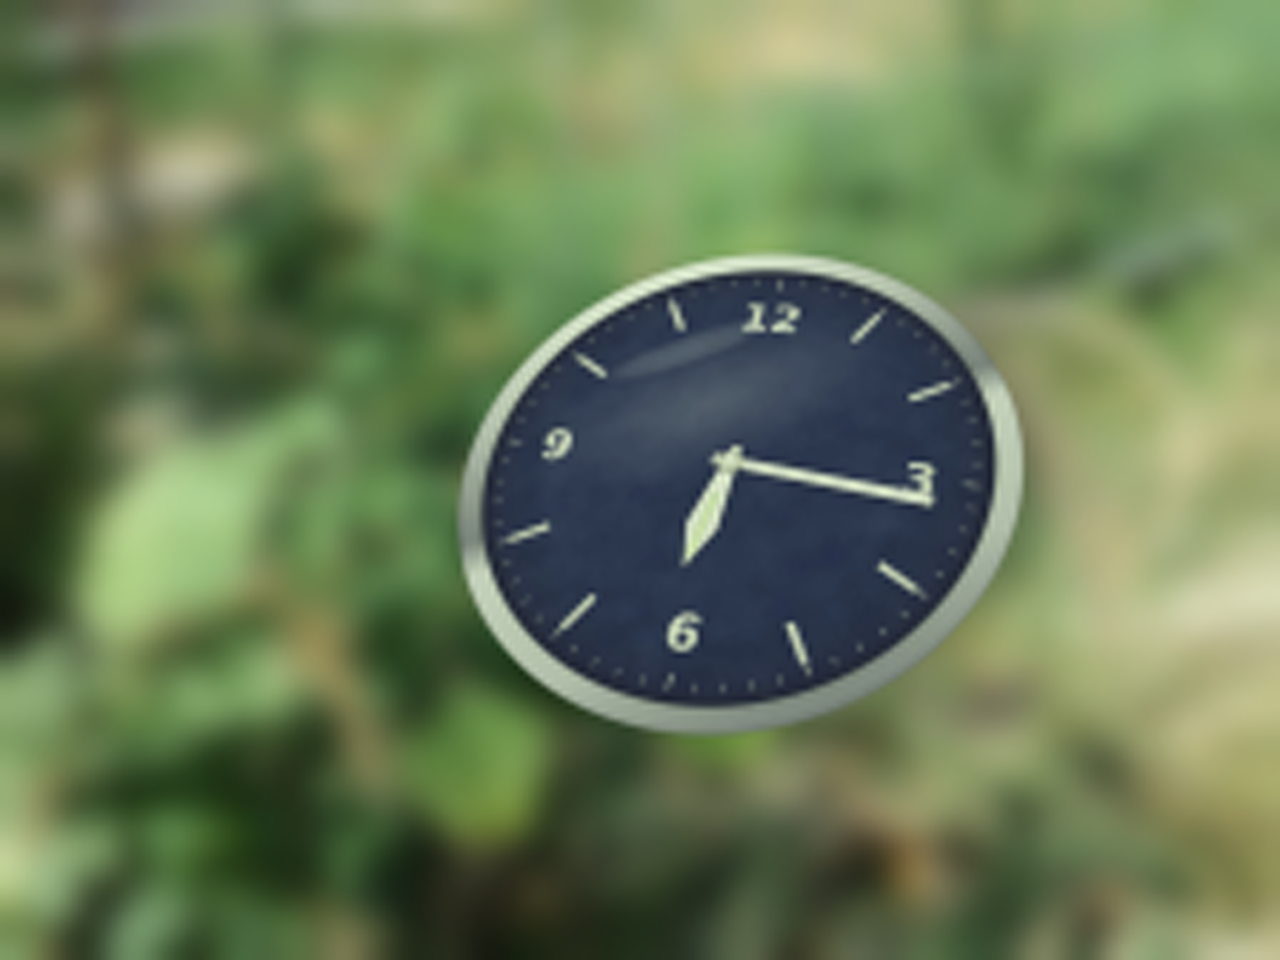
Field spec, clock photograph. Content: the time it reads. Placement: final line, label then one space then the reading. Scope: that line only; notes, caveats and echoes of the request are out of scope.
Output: 6:16
